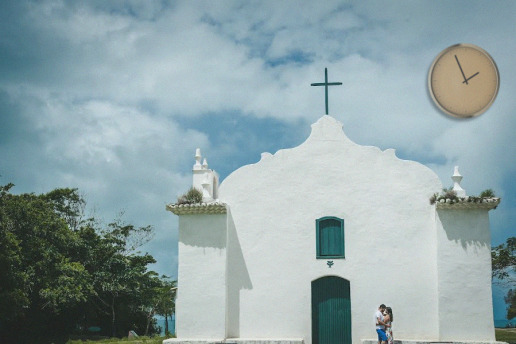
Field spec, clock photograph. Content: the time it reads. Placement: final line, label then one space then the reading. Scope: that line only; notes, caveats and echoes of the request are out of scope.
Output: 1:56
